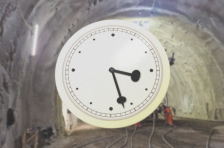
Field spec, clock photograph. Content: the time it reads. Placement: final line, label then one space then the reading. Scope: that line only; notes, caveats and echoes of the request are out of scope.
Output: 3:27
